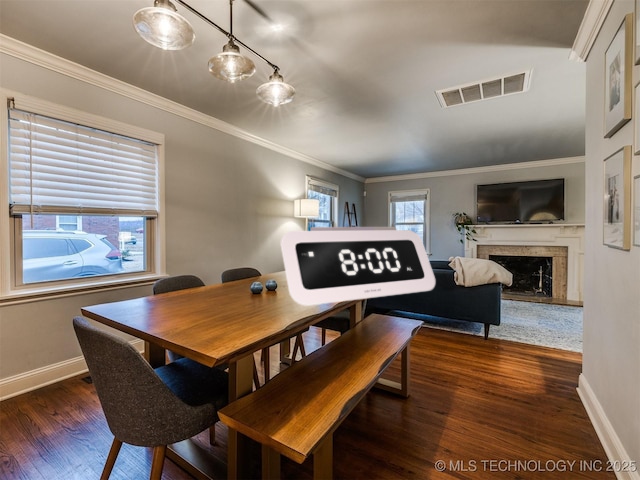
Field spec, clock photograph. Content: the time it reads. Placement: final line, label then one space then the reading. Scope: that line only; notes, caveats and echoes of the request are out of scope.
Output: 8:00
